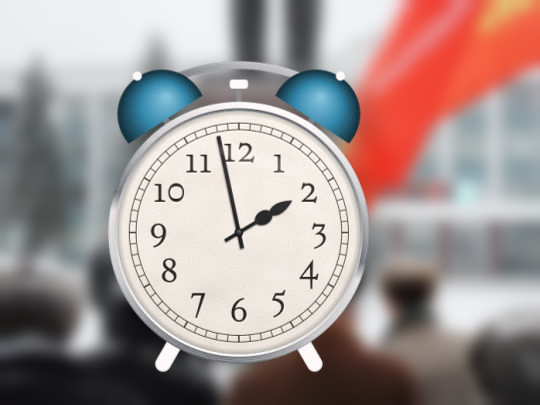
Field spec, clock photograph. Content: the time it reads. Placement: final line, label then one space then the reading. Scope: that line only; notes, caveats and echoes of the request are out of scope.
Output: 1:58
